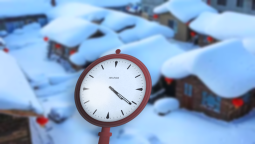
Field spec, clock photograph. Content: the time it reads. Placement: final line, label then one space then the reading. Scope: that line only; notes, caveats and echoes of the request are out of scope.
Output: 4:21
